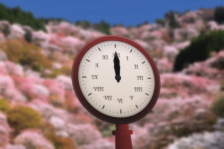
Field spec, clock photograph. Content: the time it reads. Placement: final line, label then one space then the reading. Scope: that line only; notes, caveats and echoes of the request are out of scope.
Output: 12:00
